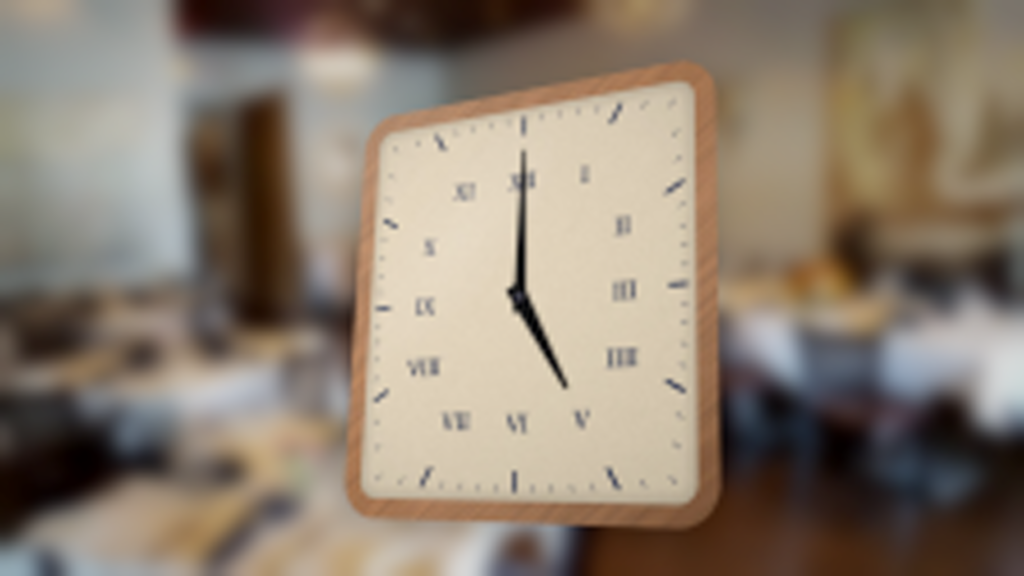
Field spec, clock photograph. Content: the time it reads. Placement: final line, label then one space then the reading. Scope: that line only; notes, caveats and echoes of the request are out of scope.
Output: 5:00
